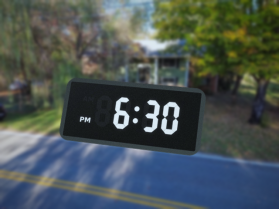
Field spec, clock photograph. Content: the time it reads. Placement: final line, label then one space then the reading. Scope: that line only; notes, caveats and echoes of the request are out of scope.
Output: 6:30
